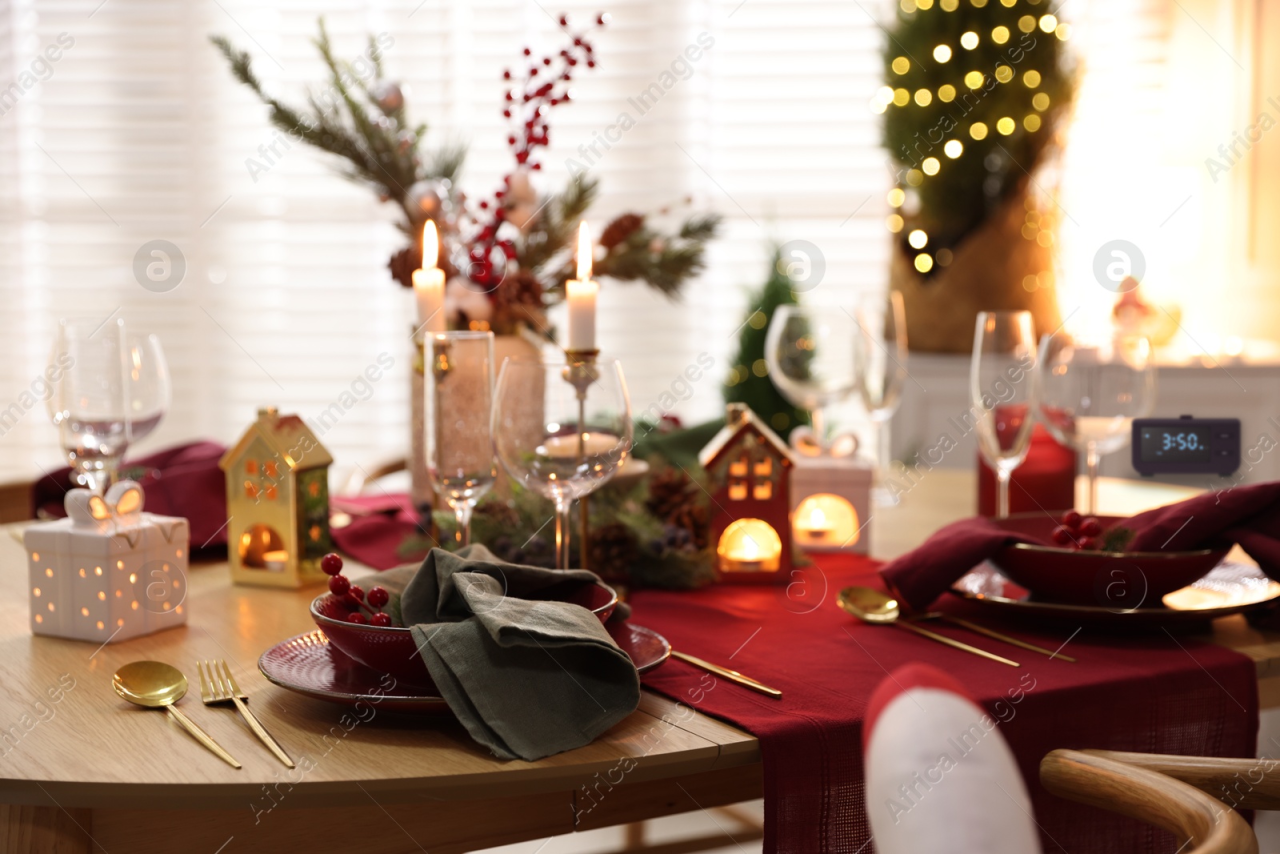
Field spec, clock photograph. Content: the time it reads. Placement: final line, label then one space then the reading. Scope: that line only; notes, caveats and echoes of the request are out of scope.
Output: 3:50
